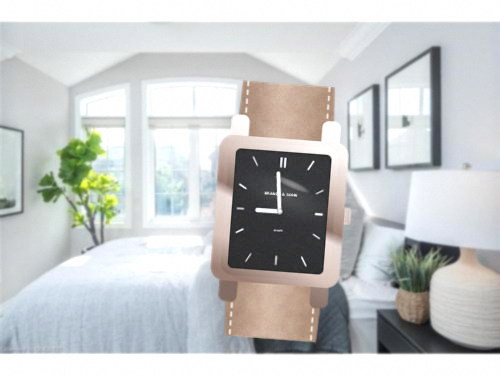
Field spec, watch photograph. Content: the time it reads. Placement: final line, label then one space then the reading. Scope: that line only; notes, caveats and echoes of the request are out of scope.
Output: 8:59
